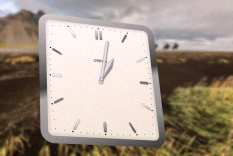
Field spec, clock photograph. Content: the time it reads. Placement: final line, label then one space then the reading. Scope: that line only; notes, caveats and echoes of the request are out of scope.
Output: 1:02
